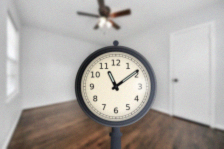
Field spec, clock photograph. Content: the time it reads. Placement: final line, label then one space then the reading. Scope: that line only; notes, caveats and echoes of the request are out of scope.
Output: 11:09
